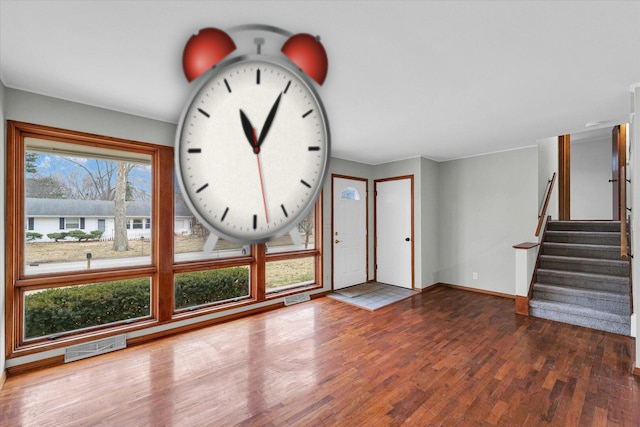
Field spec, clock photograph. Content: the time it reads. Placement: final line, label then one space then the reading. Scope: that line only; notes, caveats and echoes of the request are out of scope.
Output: 11:04:28
